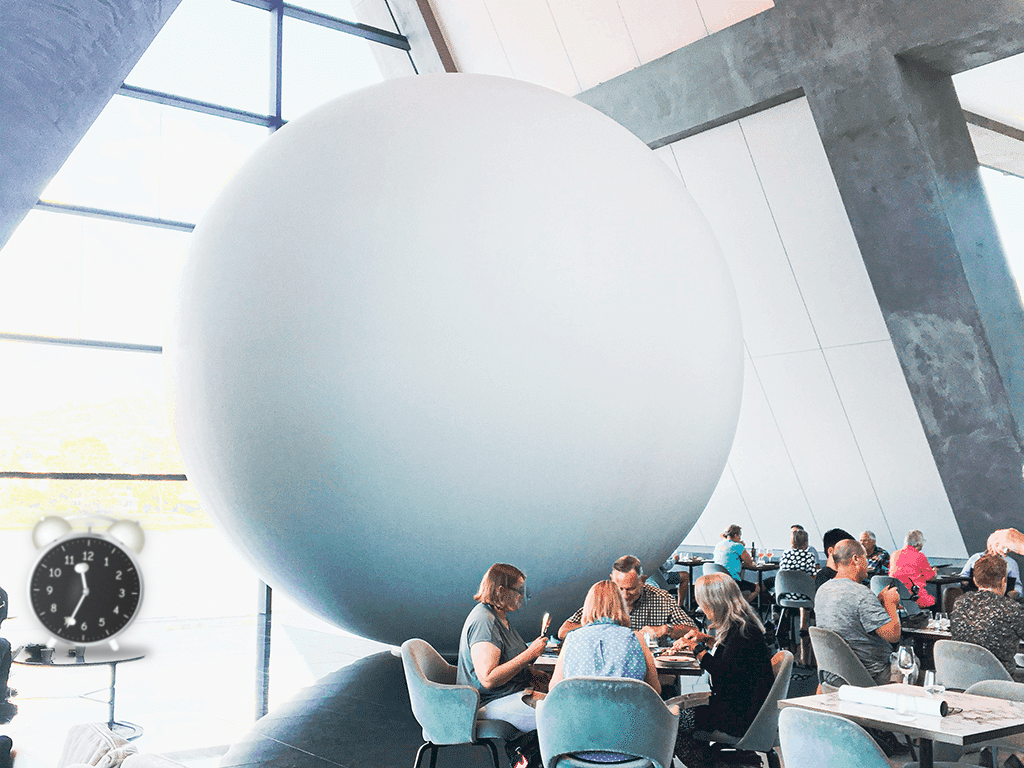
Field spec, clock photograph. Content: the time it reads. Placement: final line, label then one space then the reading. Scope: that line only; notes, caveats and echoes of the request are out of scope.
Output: 11:34
